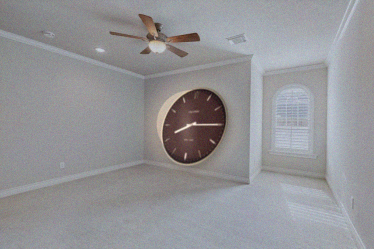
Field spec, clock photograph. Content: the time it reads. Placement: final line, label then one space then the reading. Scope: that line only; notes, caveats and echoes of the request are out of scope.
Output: 8:15
